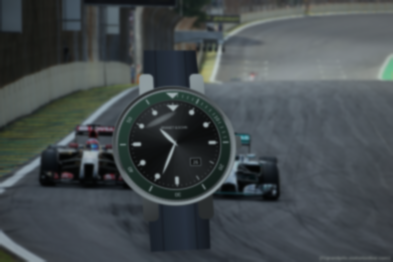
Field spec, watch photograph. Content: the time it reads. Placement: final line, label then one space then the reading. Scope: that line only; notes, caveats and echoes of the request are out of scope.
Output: 10:34
